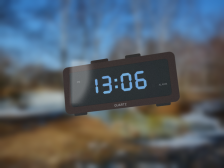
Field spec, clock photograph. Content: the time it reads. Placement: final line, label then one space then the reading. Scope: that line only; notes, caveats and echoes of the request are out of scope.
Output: 13:06
